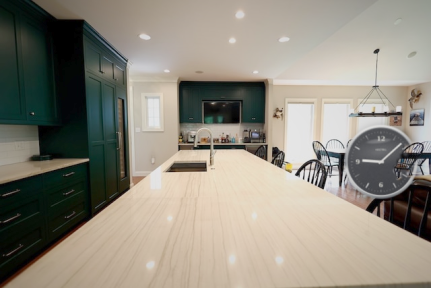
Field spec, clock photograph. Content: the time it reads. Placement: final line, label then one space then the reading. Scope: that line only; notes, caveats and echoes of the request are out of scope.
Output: 9:08
